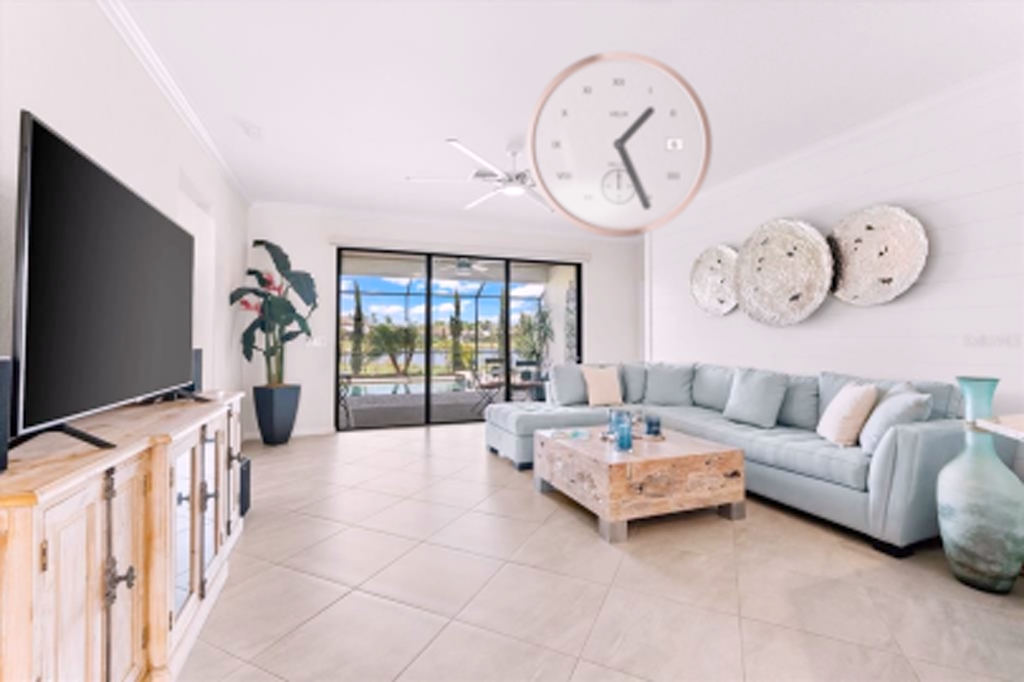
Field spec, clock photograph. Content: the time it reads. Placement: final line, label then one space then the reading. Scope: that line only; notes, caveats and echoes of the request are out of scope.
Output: 1:26
